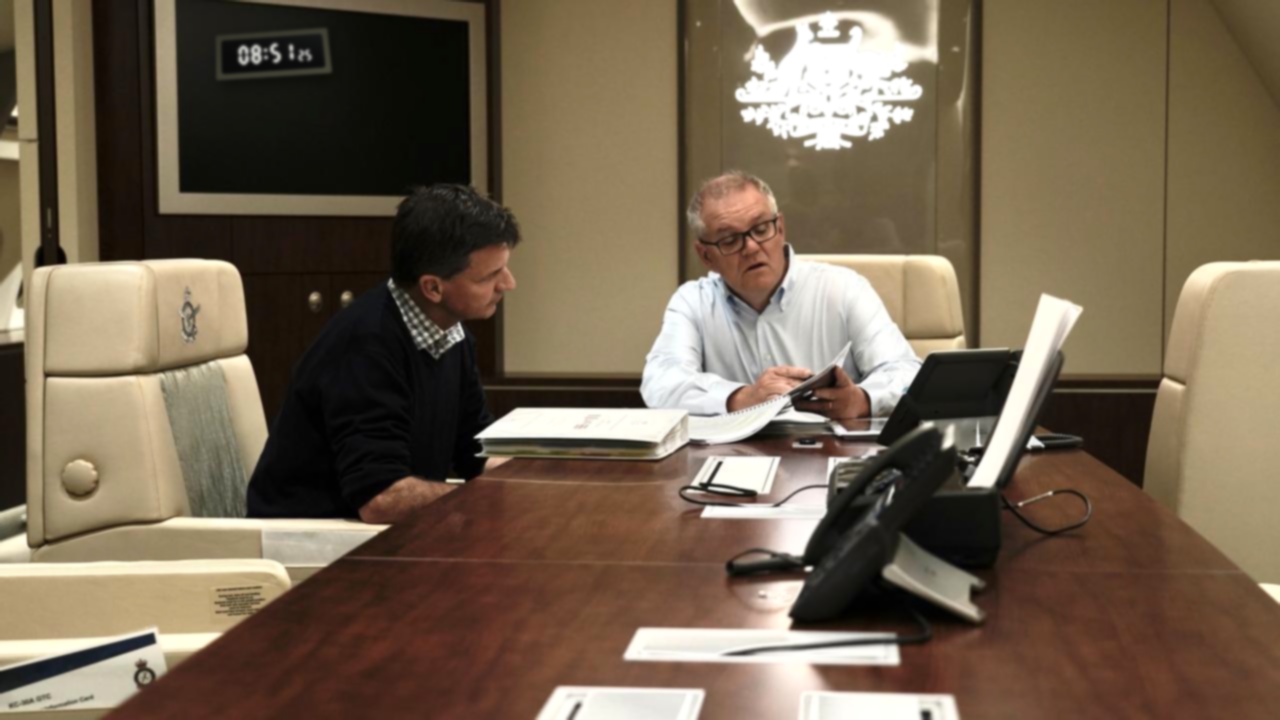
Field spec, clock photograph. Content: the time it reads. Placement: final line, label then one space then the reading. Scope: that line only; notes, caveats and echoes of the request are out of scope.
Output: 8:51
